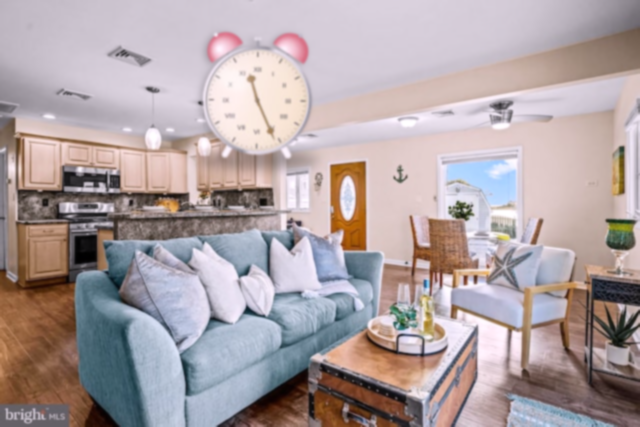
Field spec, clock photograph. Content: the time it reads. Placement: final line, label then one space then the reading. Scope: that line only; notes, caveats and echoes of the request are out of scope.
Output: 11:26
